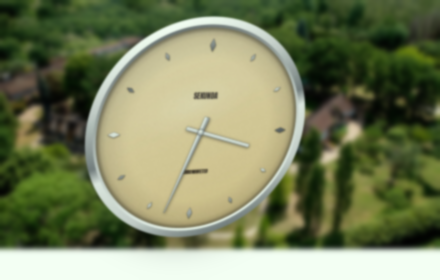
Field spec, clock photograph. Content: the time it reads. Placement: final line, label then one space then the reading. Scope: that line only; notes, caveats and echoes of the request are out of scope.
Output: 3:33
